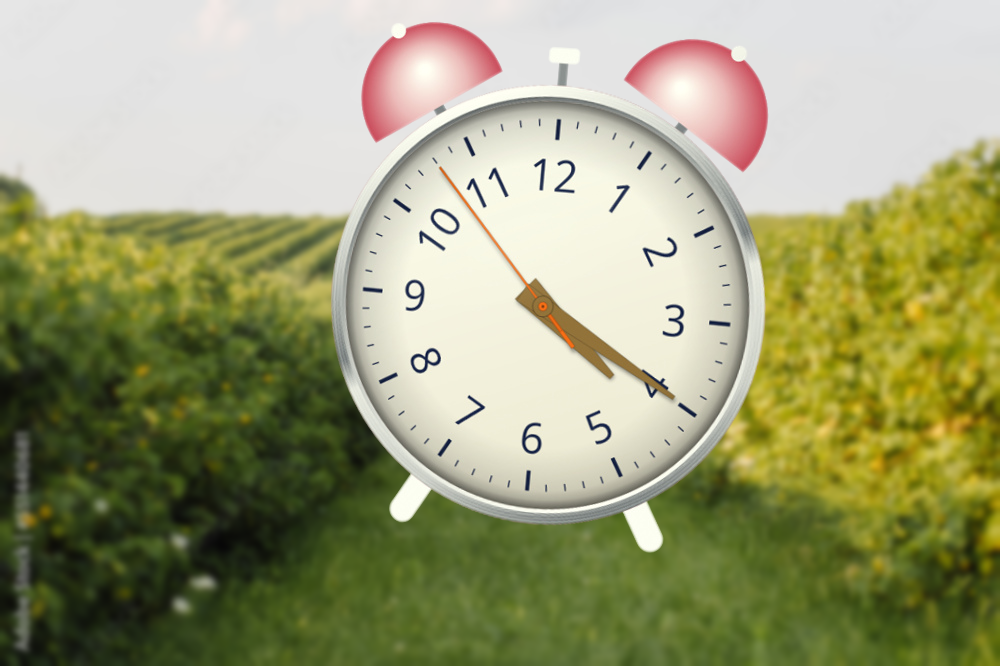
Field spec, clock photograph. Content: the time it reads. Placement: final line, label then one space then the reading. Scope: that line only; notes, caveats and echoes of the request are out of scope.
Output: 4:19:53
